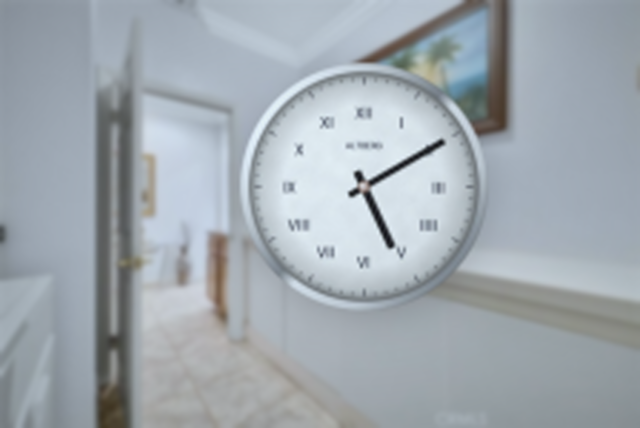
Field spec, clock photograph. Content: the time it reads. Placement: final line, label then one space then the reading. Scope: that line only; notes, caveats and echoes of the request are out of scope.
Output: 5:10
